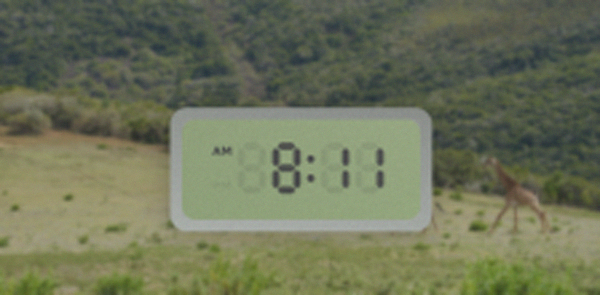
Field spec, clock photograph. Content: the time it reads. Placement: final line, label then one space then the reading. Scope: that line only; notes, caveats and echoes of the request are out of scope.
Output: 8:11
